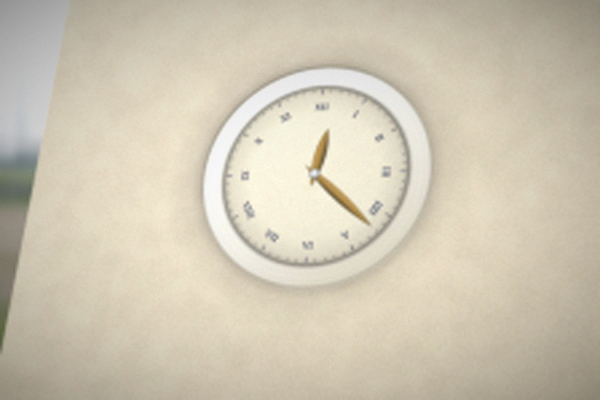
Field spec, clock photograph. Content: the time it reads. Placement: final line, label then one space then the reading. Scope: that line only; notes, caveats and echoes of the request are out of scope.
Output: 12:22
